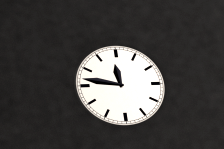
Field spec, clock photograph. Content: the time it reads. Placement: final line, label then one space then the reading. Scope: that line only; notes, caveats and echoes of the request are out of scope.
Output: 11:47
